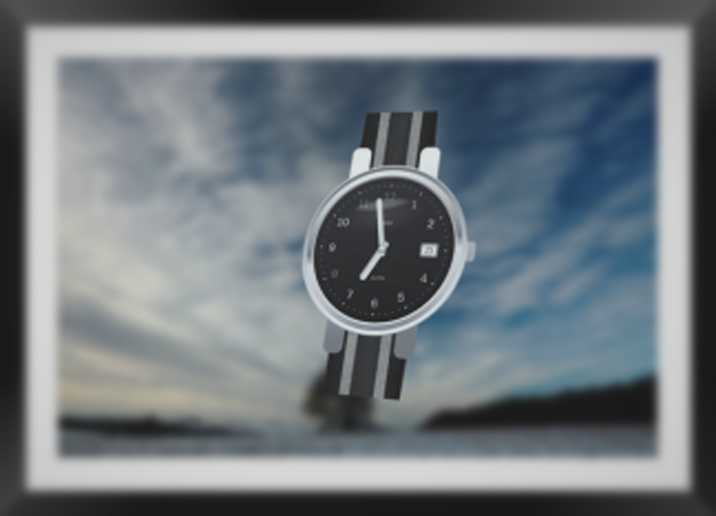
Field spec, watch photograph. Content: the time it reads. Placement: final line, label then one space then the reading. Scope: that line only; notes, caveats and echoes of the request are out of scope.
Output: 6:58
